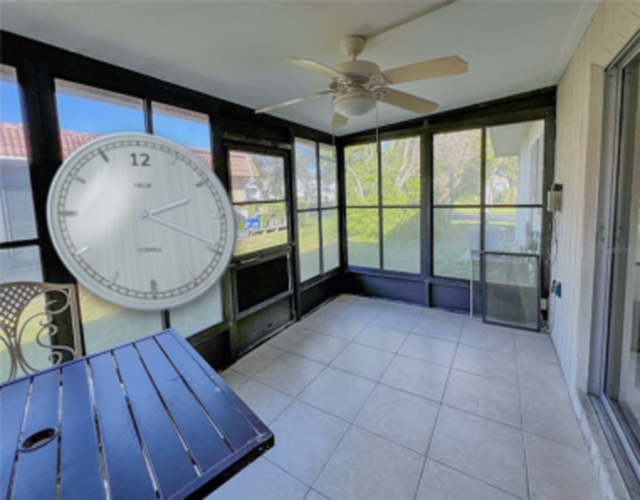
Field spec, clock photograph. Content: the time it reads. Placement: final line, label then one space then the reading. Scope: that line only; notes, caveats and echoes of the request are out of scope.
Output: 2:19
